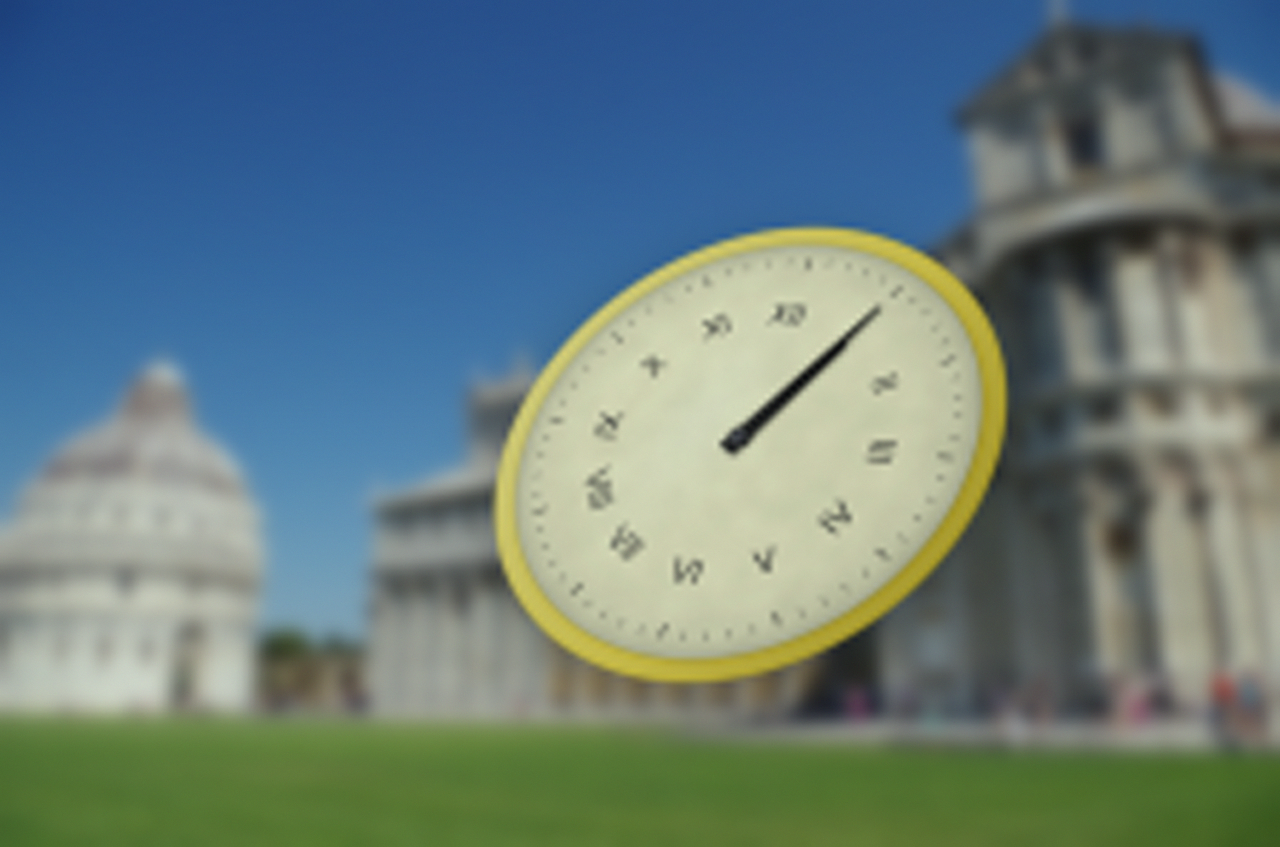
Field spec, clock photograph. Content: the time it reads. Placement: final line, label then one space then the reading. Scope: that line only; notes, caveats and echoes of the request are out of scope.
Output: 1:05
